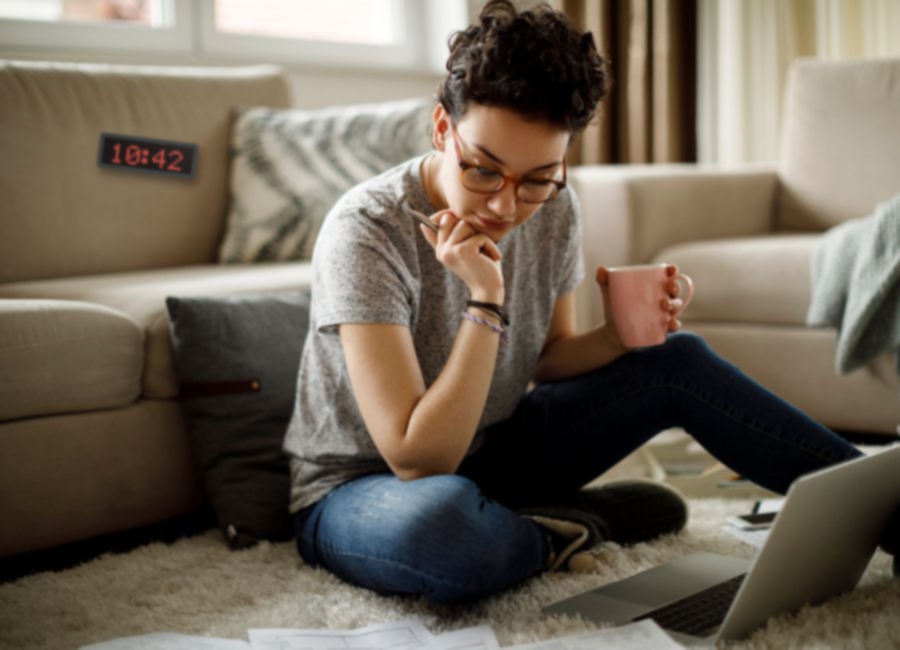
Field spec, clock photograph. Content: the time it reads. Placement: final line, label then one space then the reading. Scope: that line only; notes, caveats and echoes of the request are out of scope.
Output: 10:42
